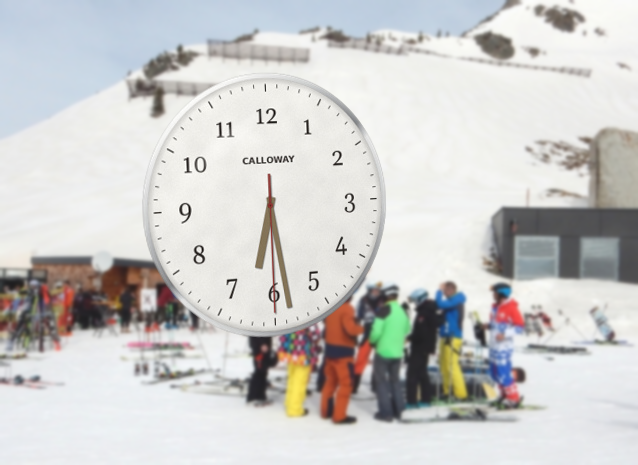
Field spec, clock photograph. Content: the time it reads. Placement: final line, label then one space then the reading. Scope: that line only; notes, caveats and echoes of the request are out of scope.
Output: 6:28:30
